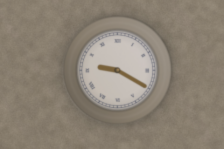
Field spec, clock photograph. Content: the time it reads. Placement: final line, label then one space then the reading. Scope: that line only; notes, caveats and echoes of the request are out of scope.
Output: 9:20
